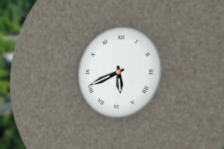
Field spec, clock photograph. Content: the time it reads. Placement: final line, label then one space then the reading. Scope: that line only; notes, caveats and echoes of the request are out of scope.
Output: 5:41
